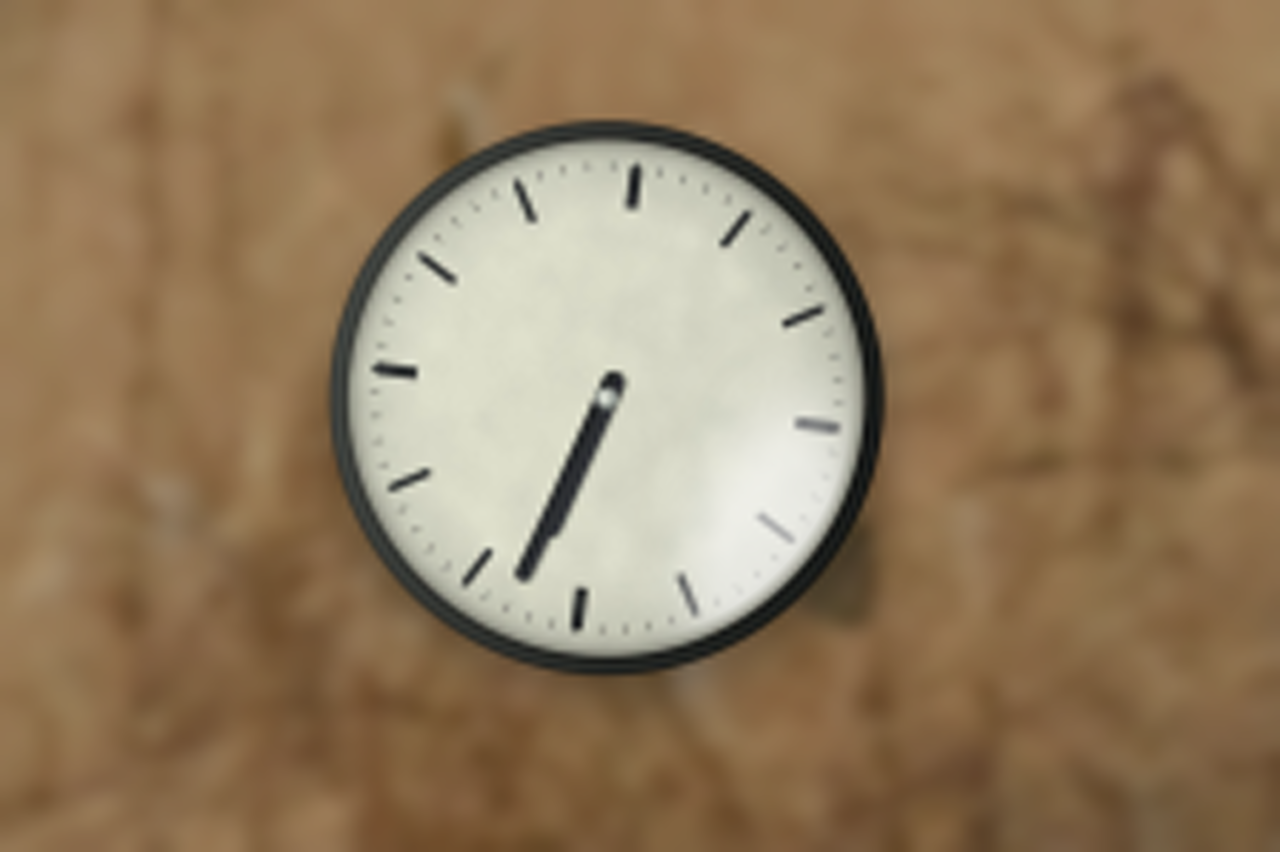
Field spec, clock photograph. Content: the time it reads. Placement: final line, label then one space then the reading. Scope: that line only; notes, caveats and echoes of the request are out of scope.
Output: 6:33
